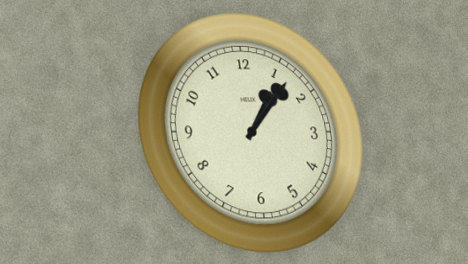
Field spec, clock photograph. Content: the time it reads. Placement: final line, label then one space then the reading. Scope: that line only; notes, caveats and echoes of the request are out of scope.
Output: 1:07
